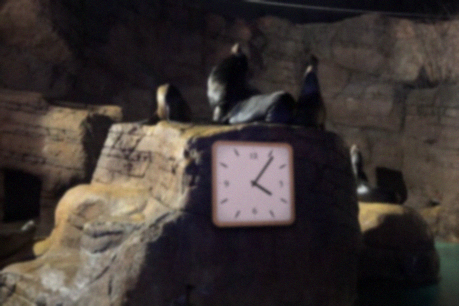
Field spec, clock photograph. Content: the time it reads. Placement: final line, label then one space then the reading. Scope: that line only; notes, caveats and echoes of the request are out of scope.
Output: 4:06
